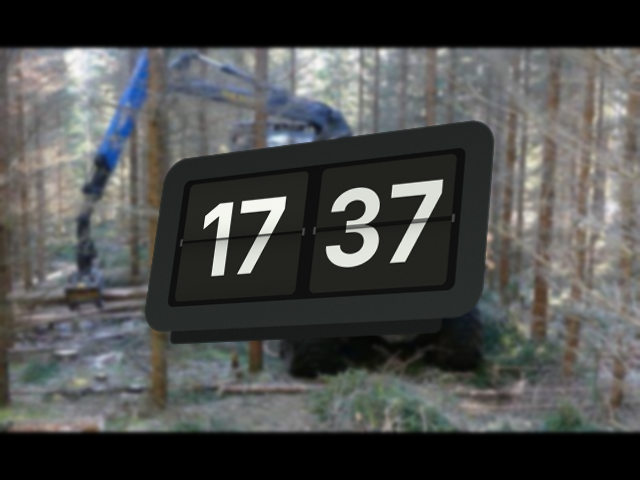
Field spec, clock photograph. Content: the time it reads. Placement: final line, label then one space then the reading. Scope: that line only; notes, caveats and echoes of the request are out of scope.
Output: 17:37
